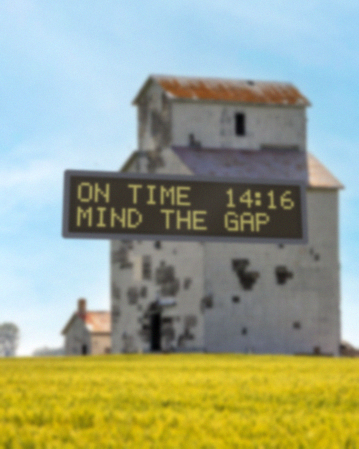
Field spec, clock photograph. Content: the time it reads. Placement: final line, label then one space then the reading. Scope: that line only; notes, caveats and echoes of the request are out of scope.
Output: 14:16
